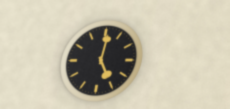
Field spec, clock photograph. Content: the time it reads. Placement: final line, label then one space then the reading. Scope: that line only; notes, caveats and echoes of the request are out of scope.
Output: 5:01
